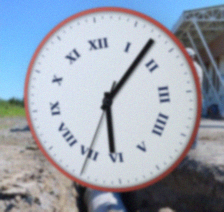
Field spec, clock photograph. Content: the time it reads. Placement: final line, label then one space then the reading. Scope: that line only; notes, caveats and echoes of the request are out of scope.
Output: 6:07:35
